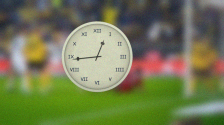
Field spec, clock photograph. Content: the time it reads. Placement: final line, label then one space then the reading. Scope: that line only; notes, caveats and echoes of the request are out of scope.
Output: 12:44
